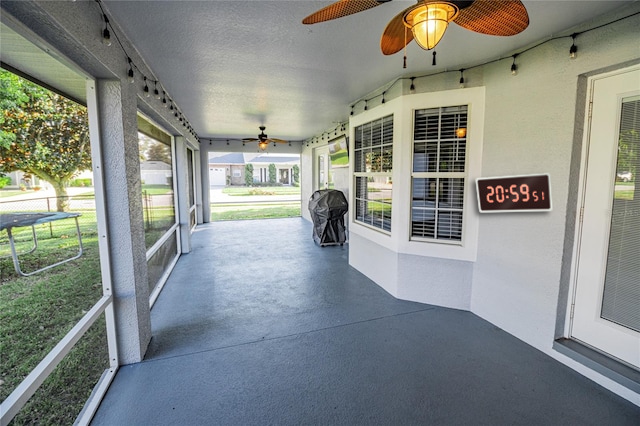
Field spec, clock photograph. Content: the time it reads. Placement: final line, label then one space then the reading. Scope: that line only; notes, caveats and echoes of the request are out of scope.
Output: 20:59:51
